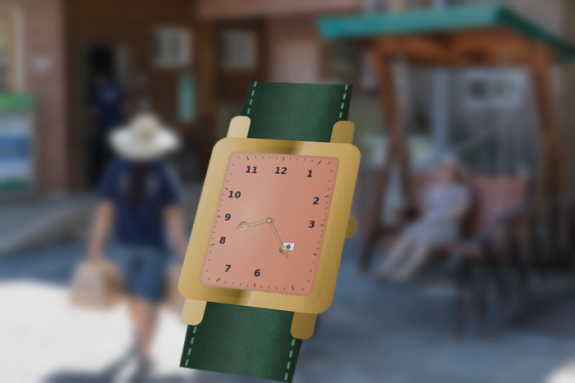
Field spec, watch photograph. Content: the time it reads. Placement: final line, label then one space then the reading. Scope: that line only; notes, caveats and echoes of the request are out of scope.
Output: 8:24
